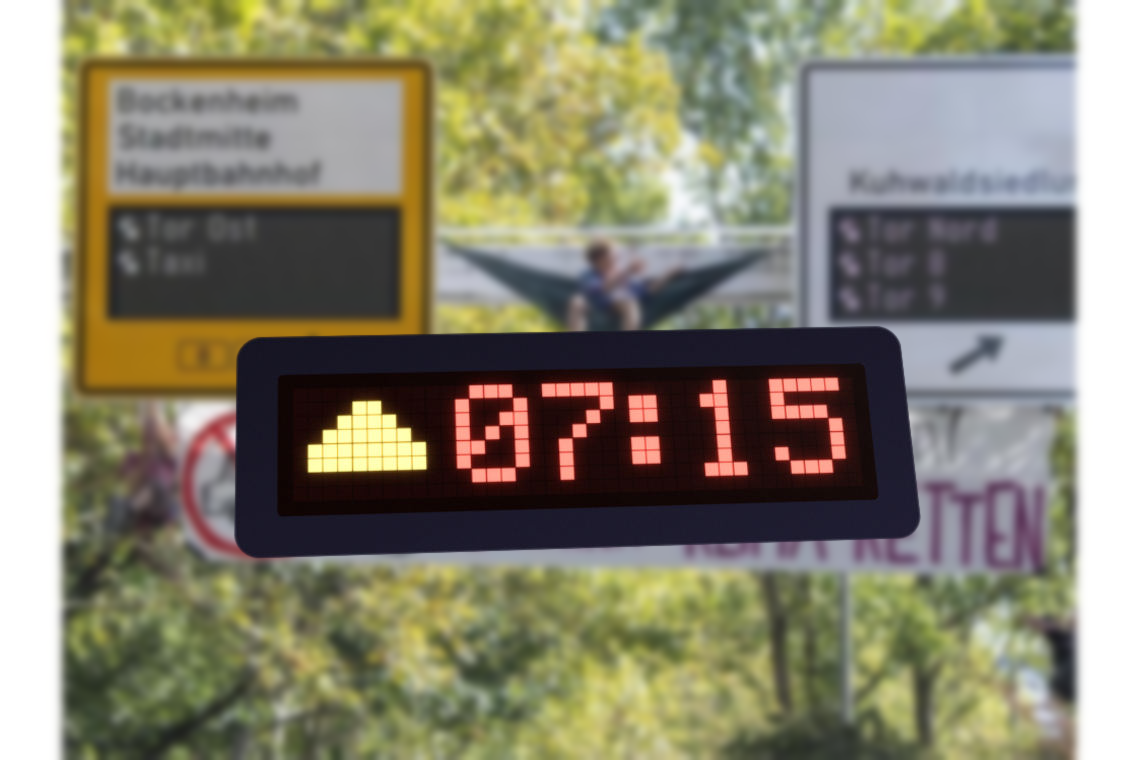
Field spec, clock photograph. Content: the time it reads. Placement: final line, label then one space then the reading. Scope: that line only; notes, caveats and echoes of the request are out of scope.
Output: 7:15
